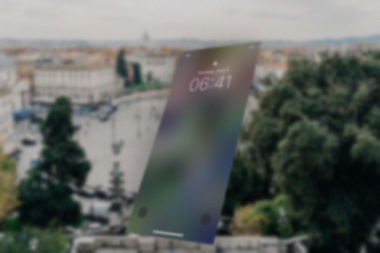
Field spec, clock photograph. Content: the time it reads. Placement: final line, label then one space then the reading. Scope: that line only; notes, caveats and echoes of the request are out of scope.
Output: 6:41
